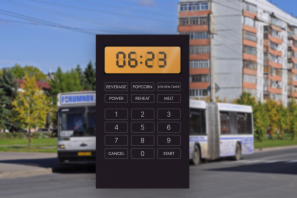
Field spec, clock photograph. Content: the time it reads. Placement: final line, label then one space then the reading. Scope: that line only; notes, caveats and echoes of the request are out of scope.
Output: 6:23
